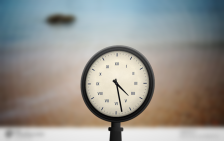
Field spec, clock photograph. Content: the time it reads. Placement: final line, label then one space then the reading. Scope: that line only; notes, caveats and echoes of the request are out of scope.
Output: 4:28
